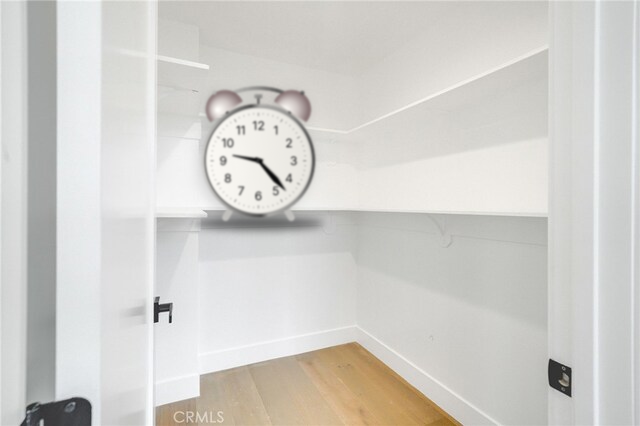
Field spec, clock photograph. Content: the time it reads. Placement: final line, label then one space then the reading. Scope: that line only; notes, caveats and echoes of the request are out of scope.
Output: 9:23
